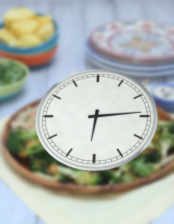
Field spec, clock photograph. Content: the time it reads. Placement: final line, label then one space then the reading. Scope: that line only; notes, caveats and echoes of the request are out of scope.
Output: 6:14
